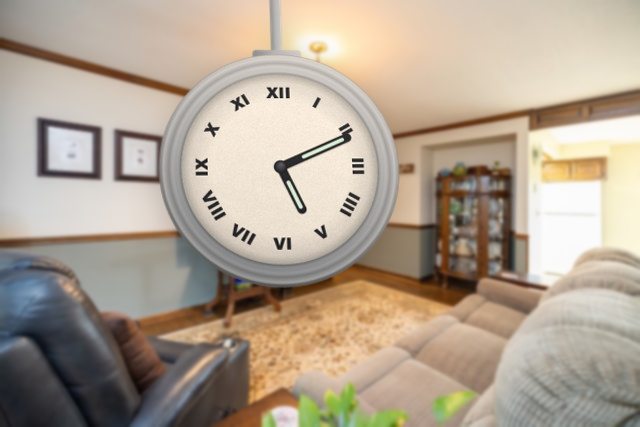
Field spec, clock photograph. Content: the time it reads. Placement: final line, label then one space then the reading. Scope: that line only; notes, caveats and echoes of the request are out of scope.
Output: 5:11
